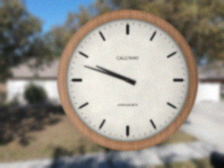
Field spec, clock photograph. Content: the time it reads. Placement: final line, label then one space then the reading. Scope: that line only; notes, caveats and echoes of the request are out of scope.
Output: 9:48
